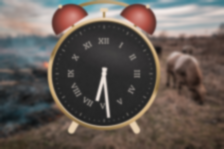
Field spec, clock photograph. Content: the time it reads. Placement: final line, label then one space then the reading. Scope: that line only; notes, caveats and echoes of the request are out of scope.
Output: 6:29
